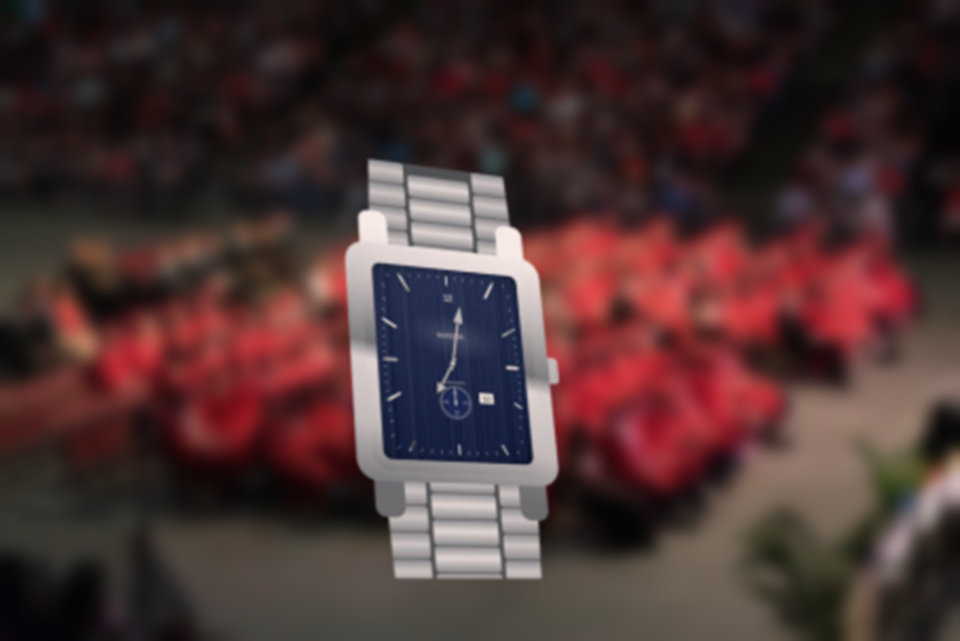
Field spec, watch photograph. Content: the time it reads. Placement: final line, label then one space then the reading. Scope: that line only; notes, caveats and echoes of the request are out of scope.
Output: 7:02
